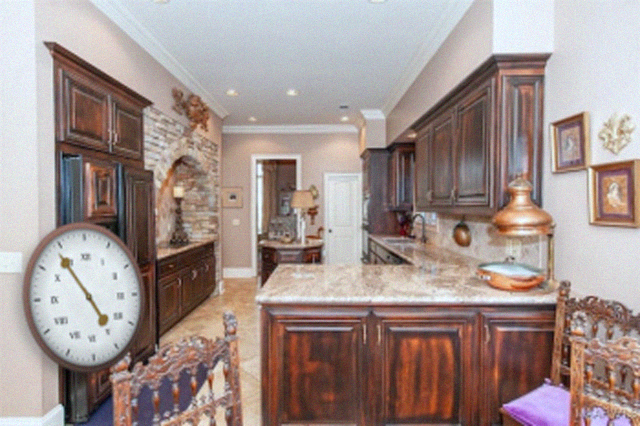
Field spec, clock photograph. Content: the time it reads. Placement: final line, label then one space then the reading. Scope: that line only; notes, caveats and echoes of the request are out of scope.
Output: 4:54
